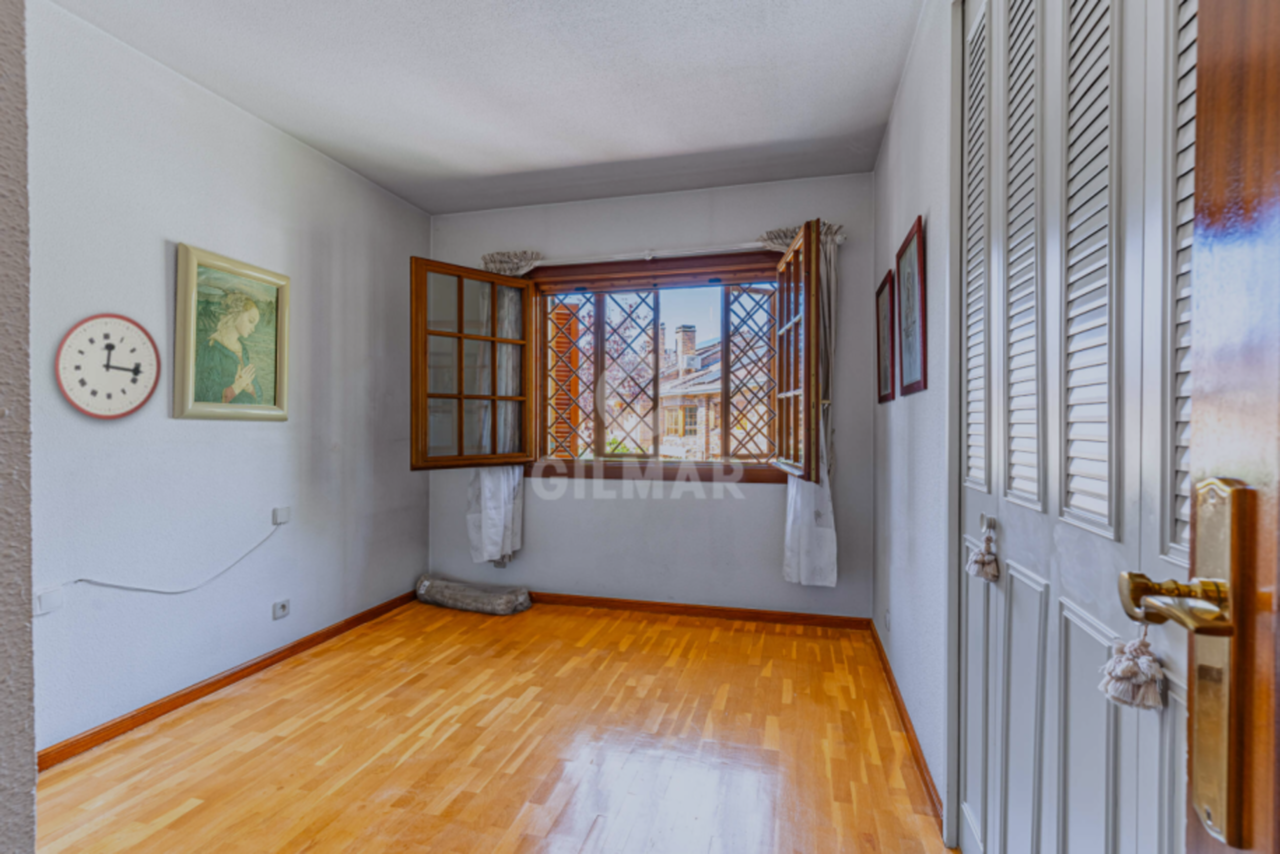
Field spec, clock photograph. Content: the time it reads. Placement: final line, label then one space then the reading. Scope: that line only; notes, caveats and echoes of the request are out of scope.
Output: 12:17
